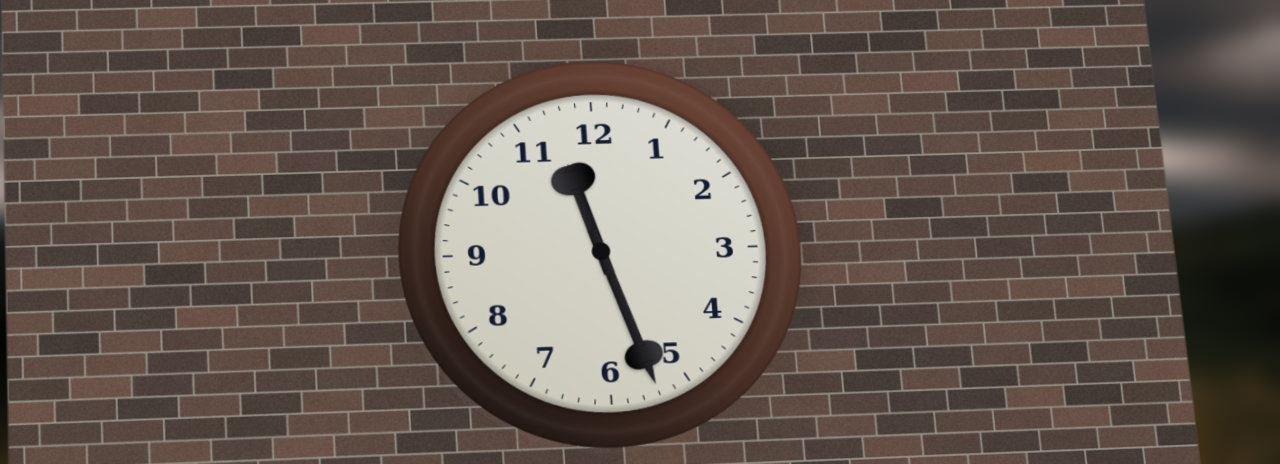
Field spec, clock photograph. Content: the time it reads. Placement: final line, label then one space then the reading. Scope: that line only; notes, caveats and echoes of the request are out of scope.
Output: 11:27
